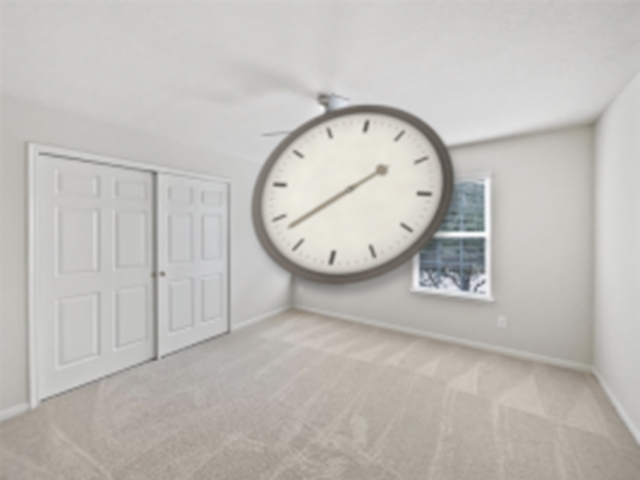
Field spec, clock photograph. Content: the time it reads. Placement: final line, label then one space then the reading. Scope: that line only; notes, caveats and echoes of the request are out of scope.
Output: 1:38
